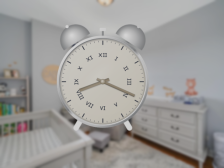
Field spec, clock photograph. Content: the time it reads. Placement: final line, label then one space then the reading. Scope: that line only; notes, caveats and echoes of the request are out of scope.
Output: 8:19
